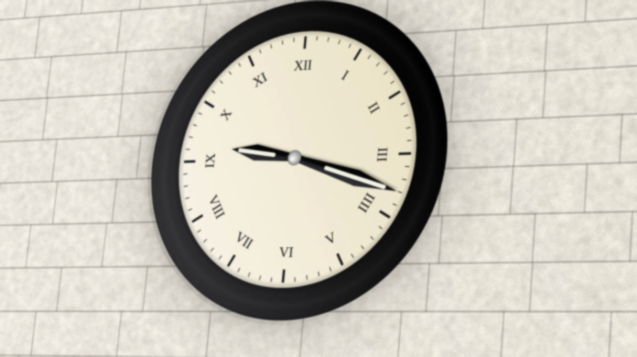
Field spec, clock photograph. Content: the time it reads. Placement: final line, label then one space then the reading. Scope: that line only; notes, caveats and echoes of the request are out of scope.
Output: 9:18
